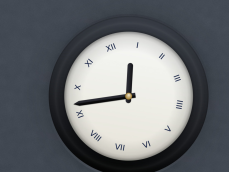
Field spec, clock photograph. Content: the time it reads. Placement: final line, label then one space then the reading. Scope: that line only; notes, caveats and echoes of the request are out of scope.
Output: 12:47
